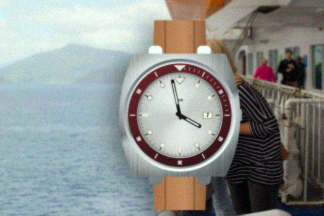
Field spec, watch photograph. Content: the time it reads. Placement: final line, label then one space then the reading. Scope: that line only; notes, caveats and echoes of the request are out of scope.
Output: 3:58
